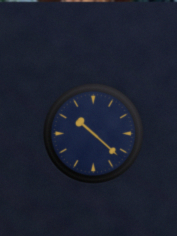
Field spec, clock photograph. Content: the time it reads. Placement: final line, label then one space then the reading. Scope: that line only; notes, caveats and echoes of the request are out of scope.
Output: 10:22
